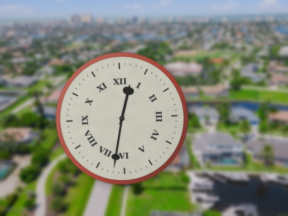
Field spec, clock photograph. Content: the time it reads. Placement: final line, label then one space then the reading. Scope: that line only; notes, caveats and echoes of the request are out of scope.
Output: 12:32
